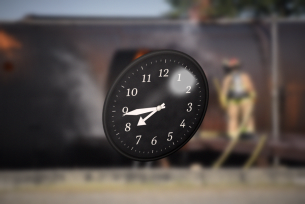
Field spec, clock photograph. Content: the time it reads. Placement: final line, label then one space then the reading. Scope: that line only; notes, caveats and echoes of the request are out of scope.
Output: 7:44
